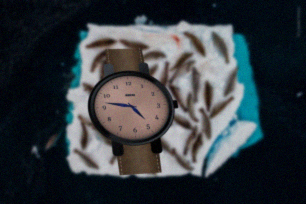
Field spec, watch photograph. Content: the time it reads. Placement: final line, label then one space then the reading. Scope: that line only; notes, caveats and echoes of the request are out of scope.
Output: 4:47
